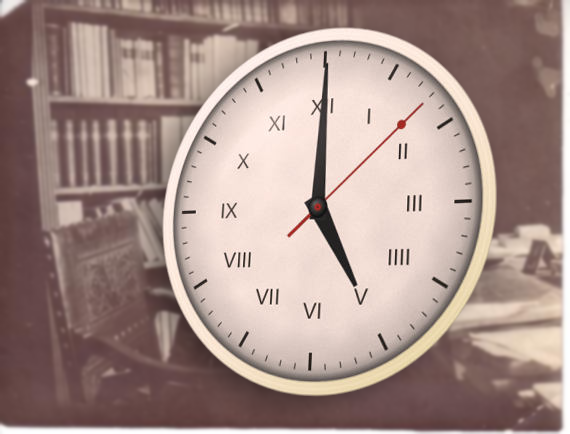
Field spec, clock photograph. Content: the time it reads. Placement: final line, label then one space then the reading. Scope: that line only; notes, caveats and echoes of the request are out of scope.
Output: 5:00:08
